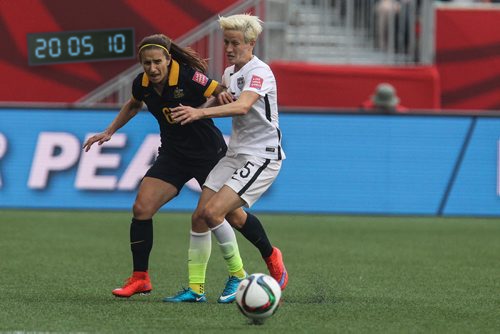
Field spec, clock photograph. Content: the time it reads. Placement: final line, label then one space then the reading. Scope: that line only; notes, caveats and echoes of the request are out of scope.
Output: 20:05:10
